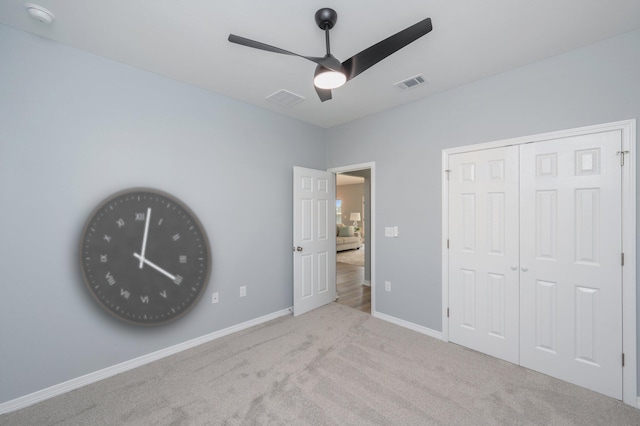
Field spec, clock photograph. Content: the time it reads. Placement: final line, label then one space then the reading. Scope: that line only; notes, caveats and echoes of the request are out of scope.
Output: 4:02
